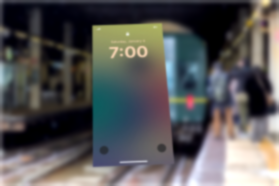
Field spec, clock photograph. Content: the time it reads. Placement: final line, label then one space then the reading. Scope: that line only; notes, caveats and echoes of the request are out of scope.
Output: 7:00
